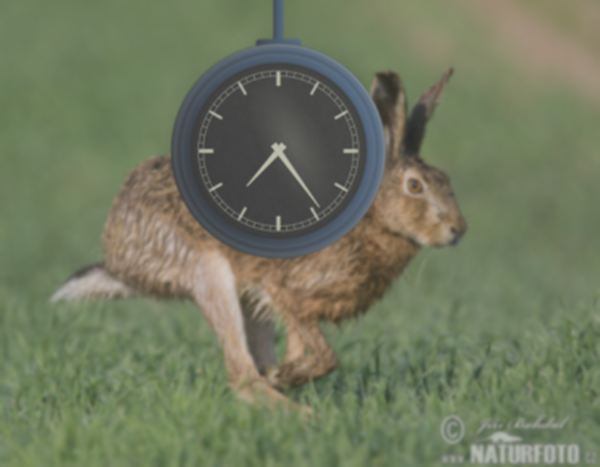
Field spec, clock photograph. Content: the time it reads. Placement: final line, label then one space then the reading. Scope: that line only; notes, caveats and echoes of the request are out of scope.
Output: 7:24
